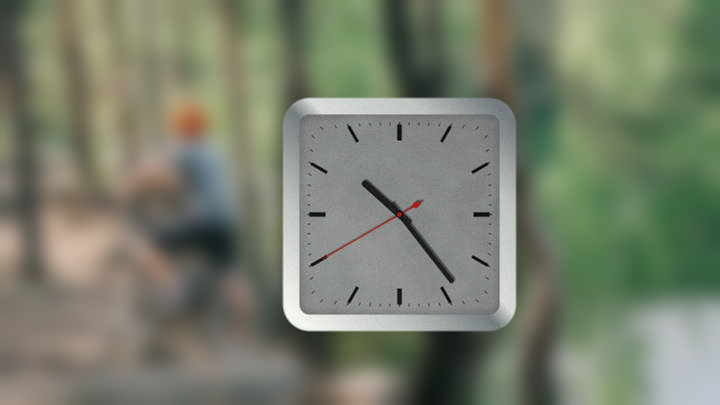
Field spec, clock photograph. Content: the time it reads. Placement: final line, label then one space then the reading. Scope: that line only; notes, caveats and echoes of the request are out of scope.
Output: 10:23:40
